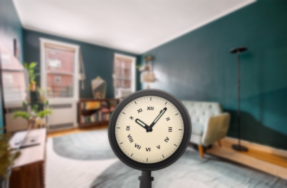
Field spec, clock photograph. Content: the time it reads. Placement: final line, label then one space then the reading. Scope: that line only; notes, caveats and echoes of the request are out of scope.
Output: 10:06
